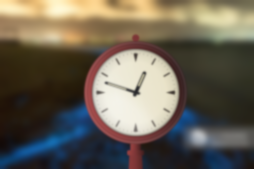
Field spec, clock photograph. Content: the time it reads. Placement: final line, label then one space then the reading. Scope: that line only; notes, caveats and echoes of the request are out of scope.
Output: 12:48
